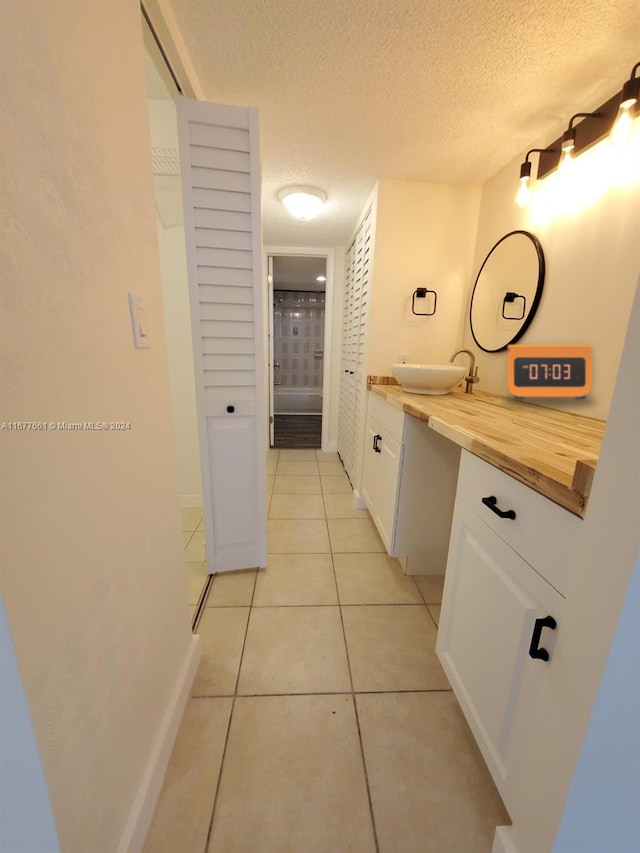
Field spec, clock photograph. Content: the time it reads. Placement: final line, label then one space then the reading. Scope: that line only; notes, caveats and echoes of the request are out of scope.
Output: 7:03
